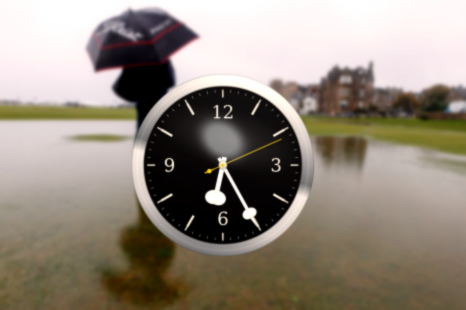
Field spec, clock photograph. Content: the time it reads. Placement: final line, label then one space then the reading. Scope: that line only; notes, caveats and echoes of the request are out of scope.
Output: 6:25:11
